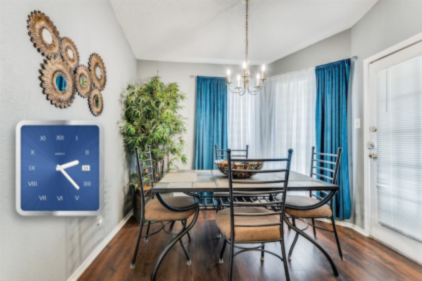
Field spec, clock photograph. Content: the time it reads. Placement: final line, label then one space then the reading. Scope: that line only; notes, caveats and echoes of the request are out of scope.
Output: 2:23
